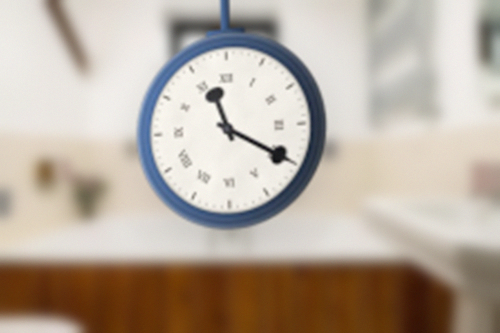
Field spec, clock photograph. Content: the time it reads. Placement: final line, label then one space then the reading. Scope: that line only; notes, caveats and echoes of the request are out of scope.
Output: 11:20
